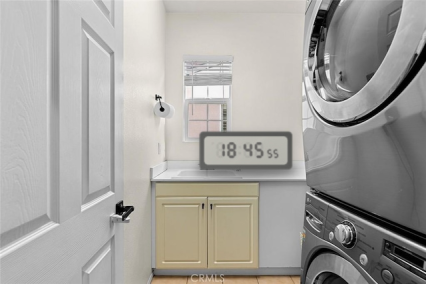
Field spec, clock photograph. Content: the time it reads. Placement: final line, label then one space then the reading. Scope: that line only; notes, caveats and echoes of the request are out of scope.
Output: 18:45:55
